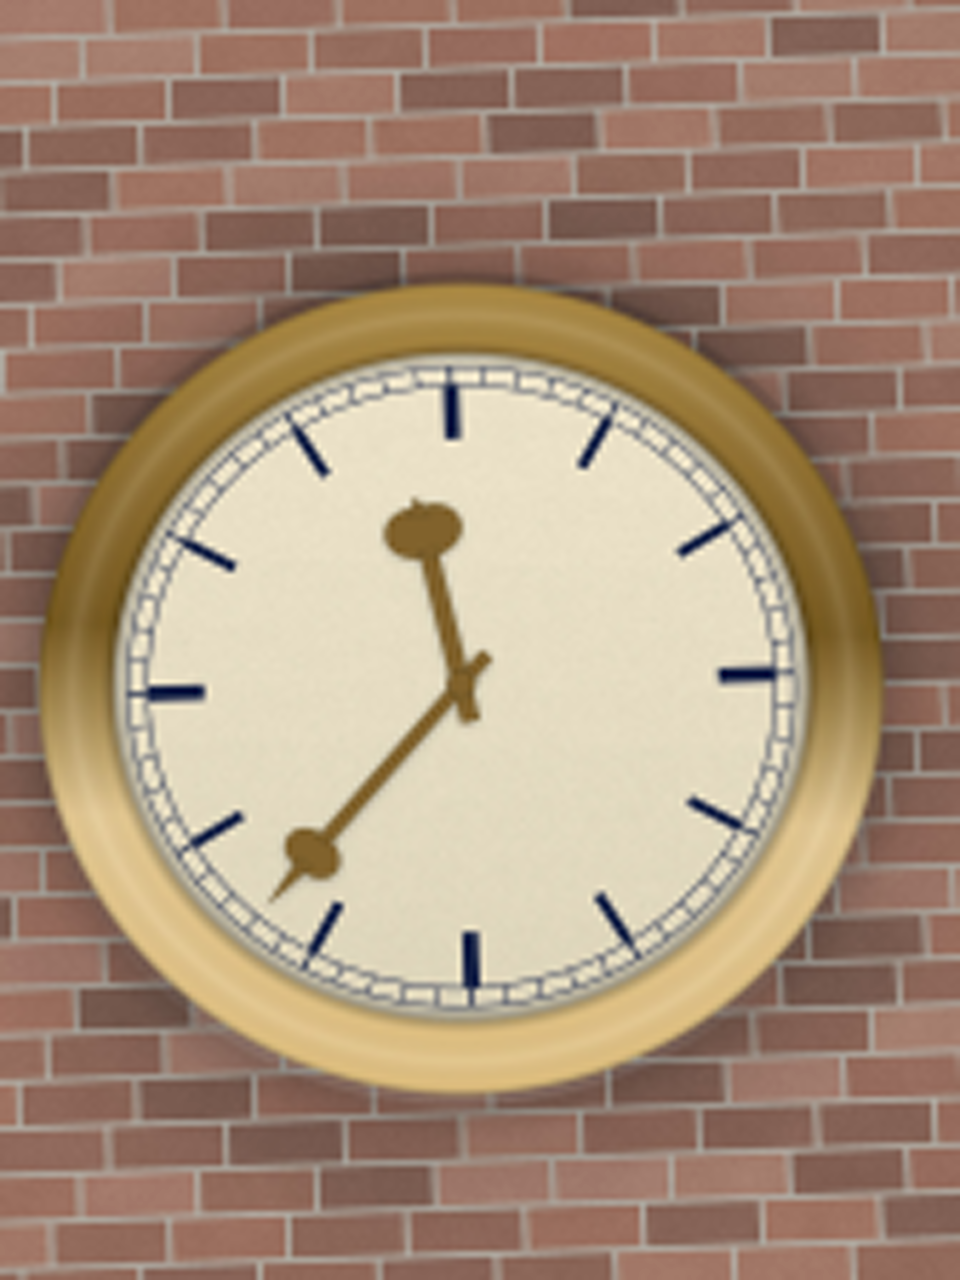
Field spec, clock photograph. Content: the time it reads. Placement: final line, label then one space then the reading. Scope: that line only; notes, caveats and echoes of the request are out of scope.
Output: 11:37
